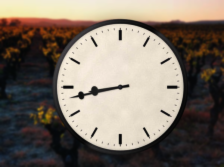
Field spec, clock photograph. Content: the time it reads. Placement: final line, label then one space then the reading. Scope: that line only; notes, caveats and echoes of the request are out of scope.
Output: 8:43
